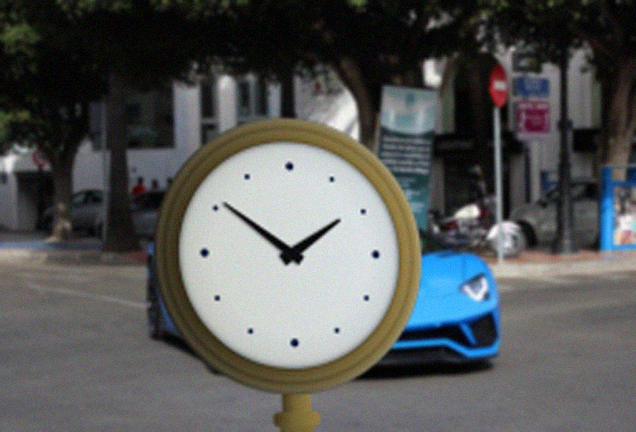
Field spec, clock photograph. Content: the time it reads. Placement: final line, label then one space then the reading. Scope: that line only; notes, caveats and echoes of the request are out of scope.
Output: 1:51
